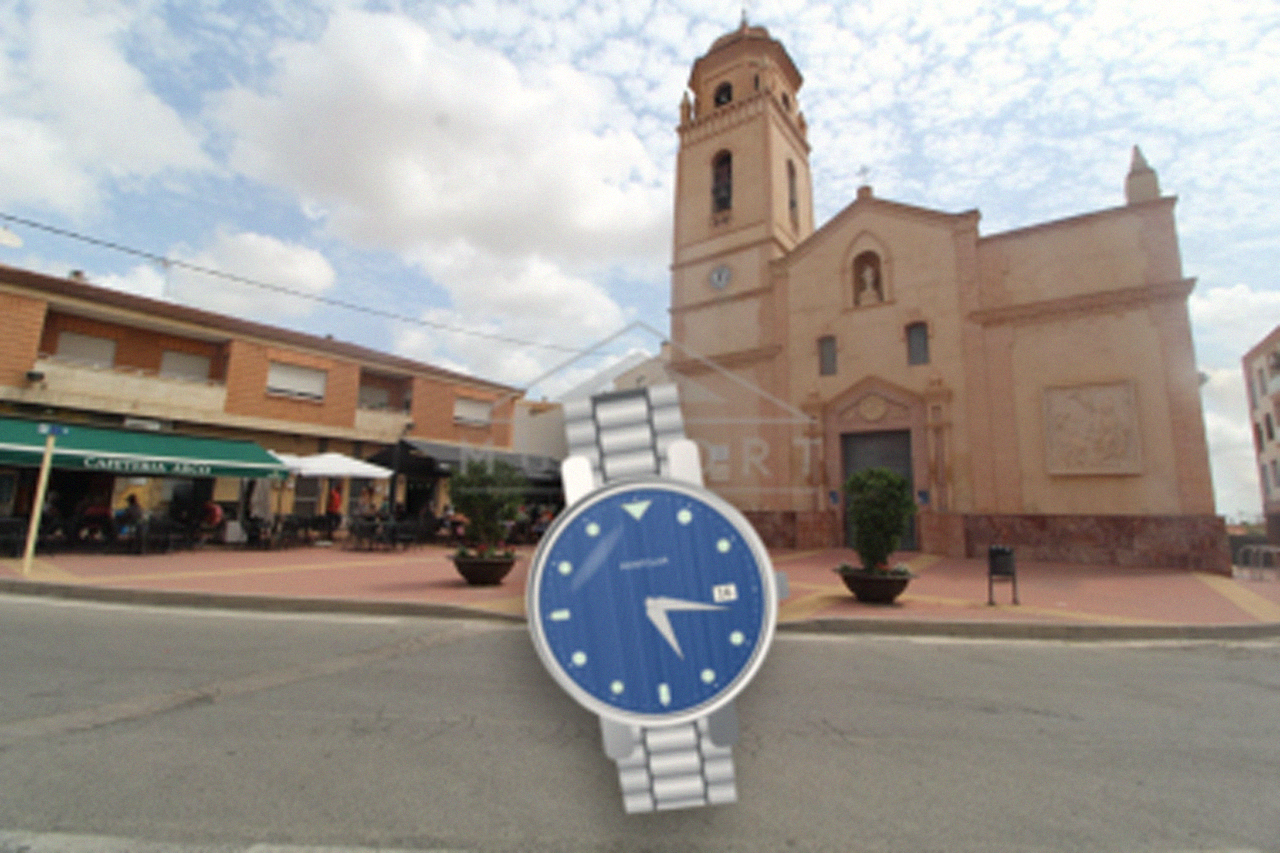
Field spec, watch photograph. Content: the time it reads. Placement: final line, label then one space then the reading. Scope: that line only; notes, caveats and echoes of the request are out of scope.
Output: 5:17
